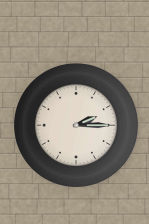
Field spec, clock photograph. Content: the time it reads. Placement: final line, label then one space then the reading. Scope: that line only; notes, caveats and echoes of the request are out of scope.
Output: 2:15
